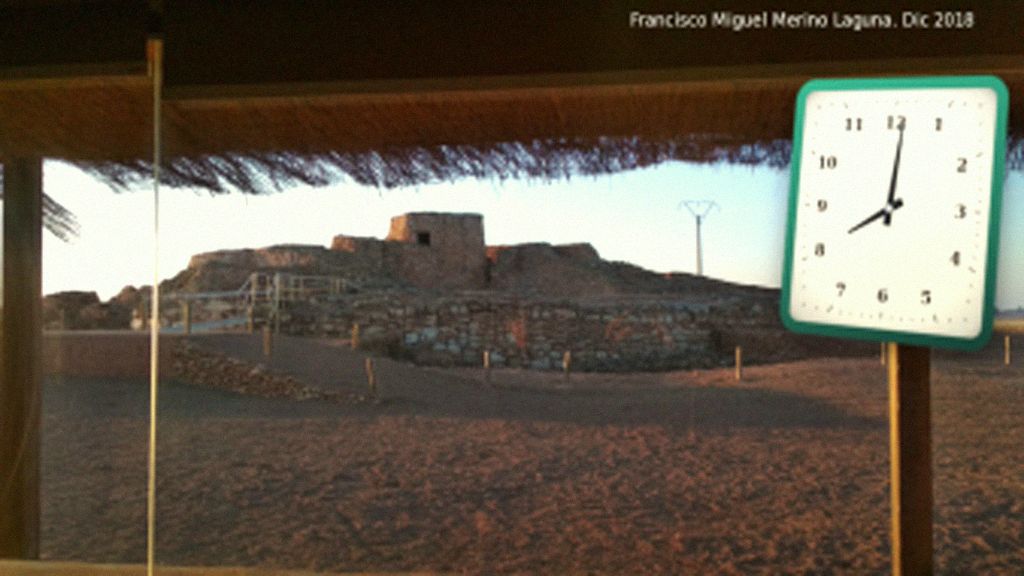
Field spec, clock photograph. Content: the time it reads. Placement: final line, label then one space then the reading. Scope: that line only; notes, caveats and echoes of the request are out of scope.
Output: 8:01
